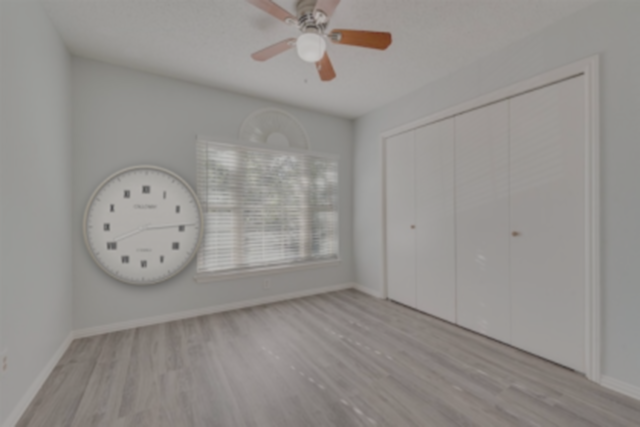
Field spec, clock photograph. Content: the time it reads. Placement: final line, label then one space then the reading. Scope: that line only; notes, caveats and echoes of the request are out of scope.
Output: 8:14
